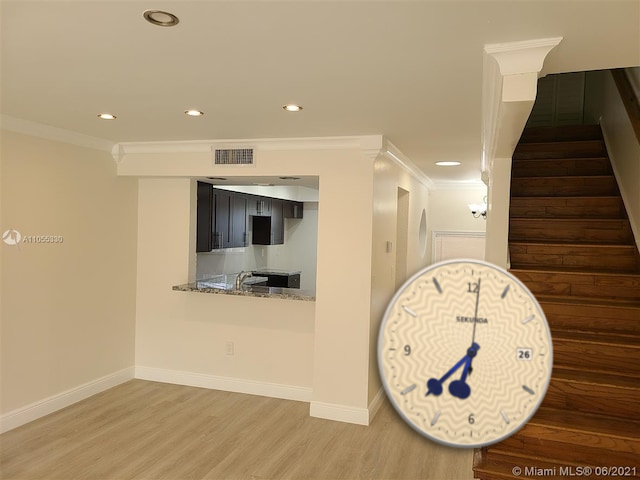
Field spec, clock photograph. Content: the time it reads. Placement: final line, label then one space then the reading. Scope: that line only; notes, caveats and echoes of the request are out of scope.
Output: 6:38:01
